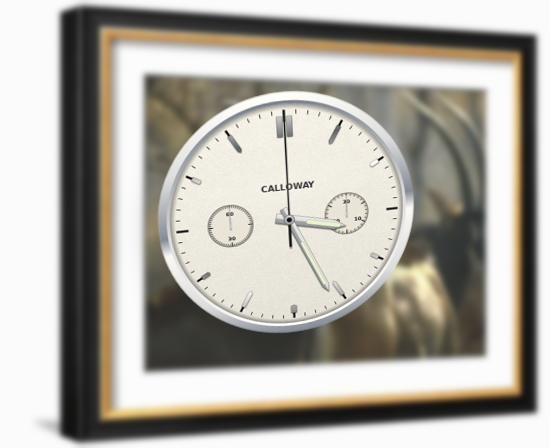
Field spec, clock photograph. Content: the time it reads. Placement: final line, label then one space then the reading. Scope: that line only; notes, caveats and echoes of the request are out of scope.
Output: 3:26
